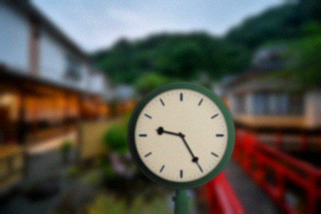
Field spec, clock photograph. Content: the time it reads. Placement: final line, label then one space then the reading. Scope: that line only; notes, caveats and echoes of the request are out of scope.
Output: 9:25
